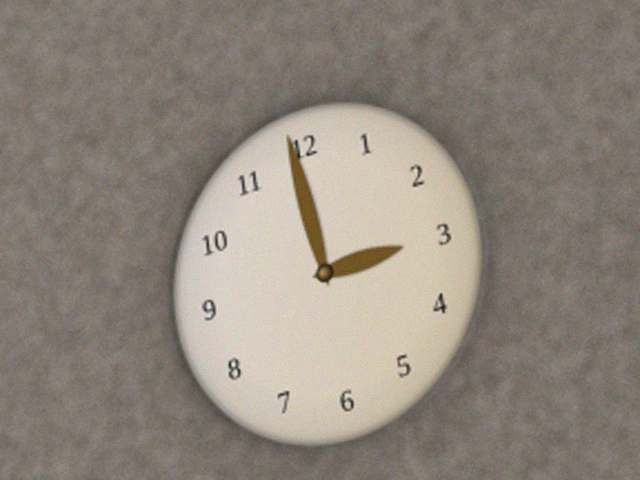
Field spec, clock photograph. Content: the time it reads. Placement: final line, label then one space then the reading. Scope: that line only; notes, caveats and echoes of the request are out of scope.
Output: 2:59
